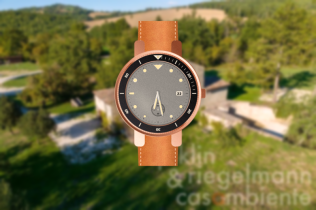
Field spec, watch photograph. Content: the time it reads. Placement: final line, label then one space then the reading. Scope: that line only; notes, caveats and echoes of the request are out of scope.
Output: 6:28
